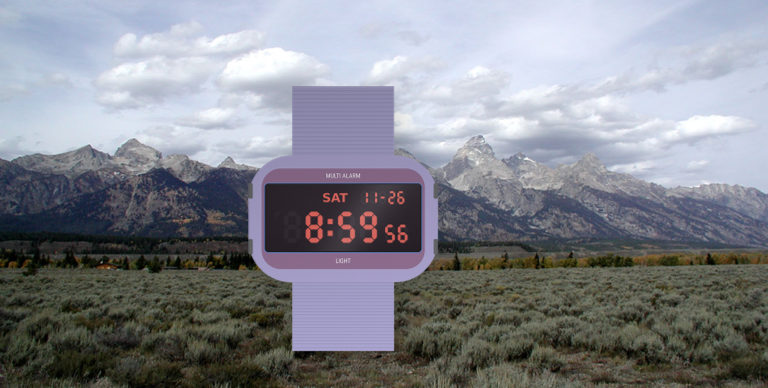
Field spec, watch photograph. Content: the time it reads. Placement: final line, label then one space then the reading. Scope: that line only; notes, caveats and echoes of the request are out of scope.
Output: 8:59:56
